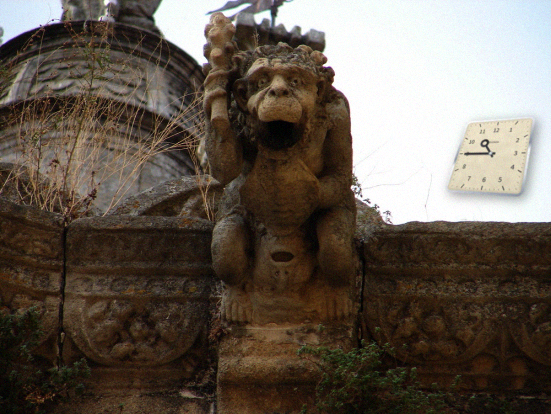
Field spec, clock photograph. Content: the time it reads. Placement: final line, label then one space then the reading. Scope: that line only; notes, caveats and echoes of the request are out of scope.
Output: 10:45
